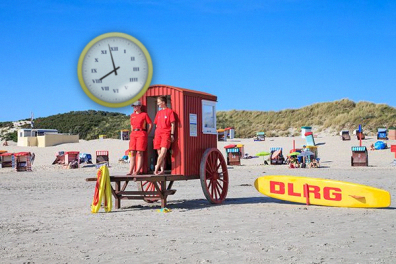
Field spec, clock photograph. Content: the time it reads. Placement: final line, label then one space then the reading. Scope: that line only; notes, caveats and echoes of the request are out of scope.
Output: 7:58
